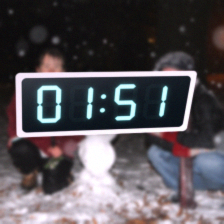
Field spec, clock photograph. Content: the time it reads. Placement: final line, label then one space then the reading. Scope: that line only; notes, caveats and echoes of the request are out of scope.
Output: 1:51
